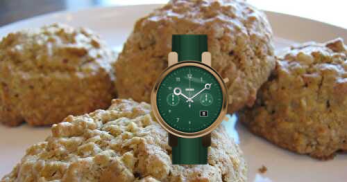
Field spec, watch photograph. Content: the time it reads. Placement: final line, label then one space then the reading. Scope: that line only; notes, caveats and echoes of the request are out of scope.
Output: 10:09
